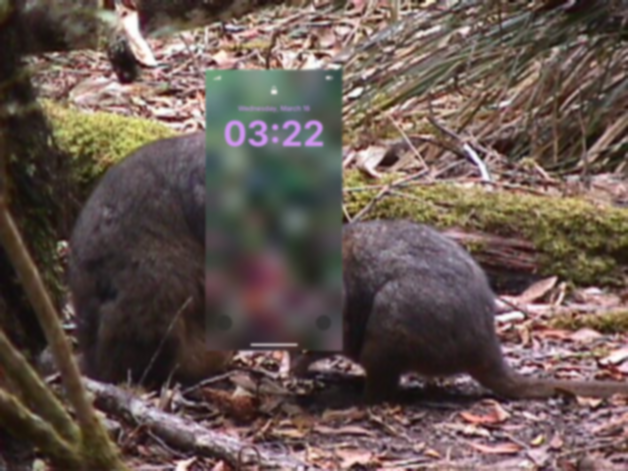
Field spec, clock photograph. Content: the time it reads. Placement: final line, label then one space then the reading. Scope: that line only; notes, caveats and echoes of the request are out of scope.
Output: 3:22
